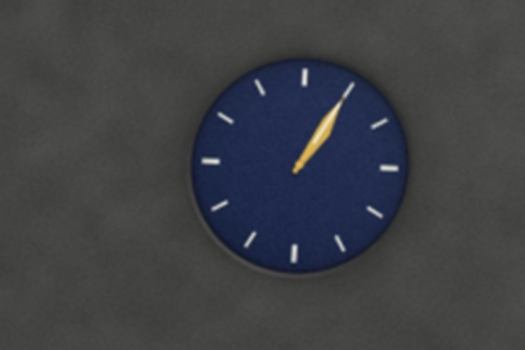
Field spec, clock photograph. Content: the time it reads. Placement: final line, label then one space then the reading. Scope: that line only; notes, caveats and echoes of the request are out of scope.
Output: 1:05
